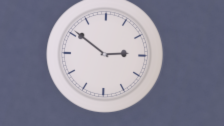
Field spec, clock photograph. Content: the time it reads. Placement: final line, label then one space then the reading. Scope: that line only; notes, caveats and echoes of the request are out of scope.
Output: 2:51
